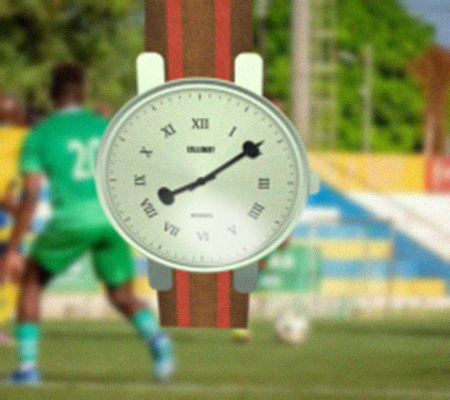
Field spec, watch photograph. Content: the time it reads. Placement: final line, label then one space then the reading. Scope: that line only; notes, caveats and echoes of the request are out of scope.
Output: 8:09
